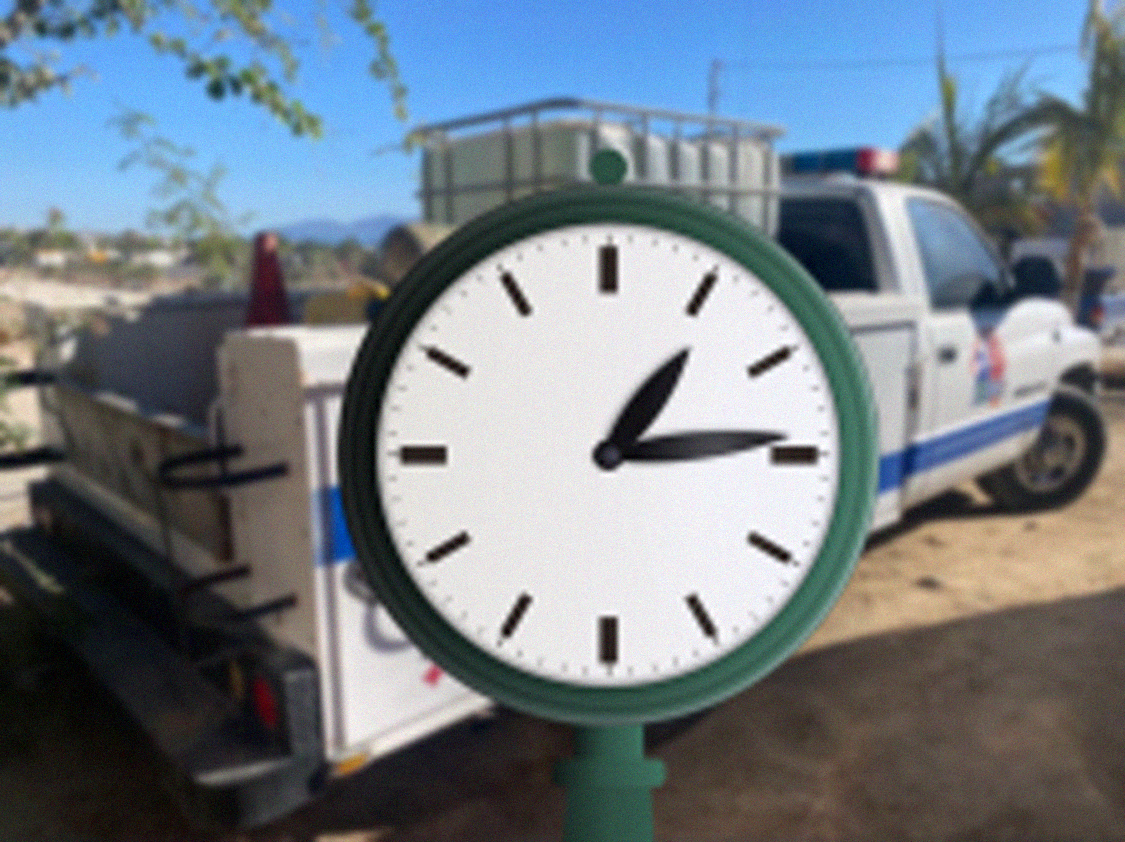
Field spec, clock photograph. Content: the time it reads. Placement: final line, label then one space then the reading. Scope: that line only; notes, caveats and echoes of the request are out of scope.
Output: 1:14
